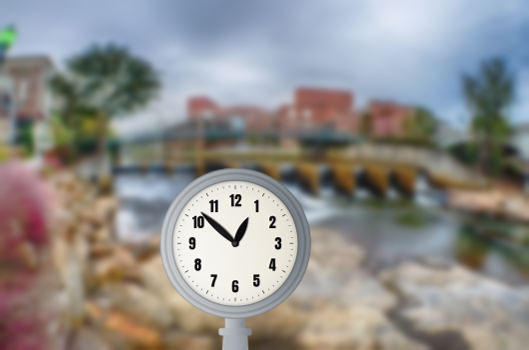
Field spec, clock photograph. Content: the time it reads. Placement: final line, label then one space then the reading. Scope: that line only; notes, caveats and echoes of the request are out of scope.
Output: 12:52
